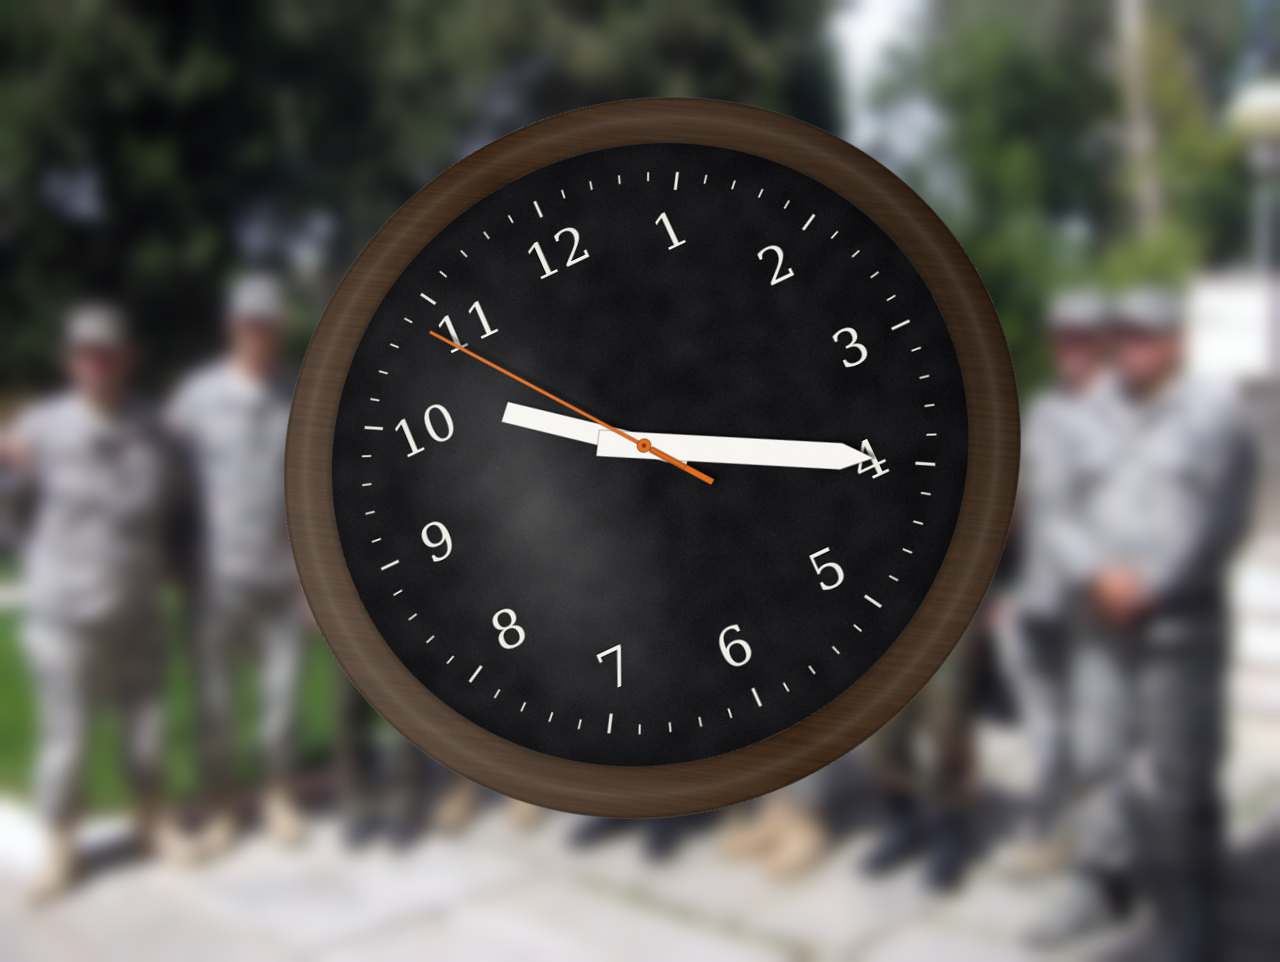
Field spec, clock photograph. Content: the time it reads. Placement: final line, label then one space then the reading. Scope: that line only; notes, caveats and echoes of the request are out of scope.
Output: 10:19:54
